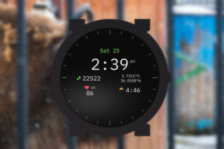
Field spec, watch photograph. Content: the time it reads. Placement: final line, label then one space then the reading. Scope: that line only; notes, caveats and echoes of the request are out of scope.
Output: 2:39
